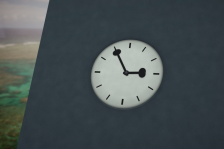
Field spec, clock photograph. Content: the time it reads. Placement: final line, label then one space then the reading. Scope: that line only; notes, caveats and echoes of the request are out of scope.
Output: 2:55
